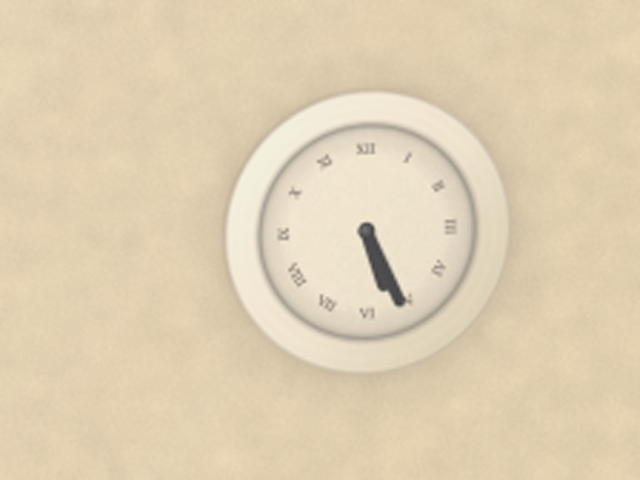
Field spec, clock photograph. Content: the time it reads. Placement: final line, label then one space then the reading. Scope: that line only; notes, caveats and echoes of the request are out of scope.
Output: 5:26
